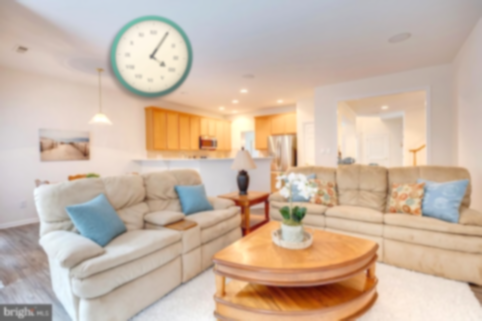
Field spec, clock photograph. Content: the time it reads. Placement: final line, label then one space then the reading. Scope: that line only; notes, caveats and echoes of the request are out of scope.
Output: 4:05
